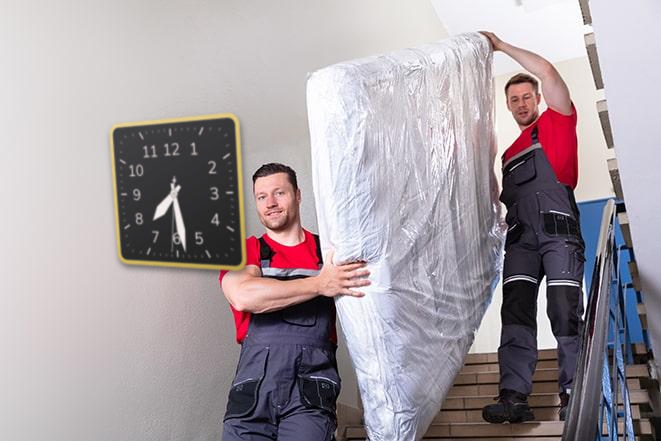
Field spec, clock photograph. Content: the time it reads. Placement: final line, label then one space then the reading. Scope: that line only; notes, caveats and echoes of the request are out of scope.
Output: 7:28:31
